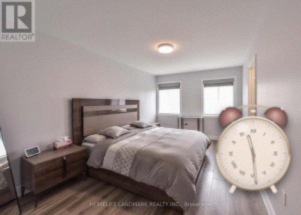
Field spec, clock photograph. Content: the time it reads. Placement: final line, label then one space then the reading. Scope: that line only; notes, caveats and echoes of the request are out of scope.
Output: 11:29
